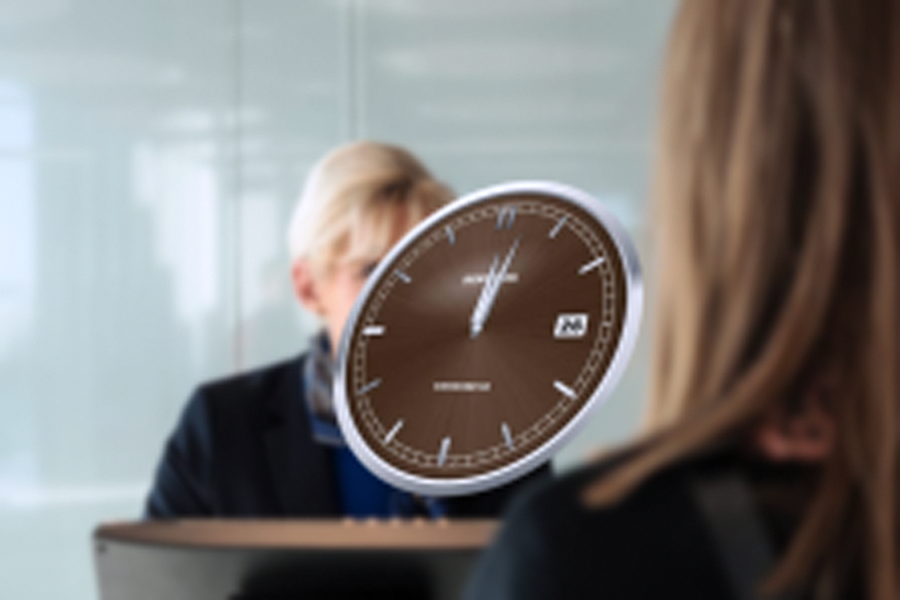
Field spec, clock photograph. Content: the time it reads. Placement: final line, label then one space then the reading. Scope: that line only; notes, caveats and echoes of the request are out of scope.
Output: 12:02
